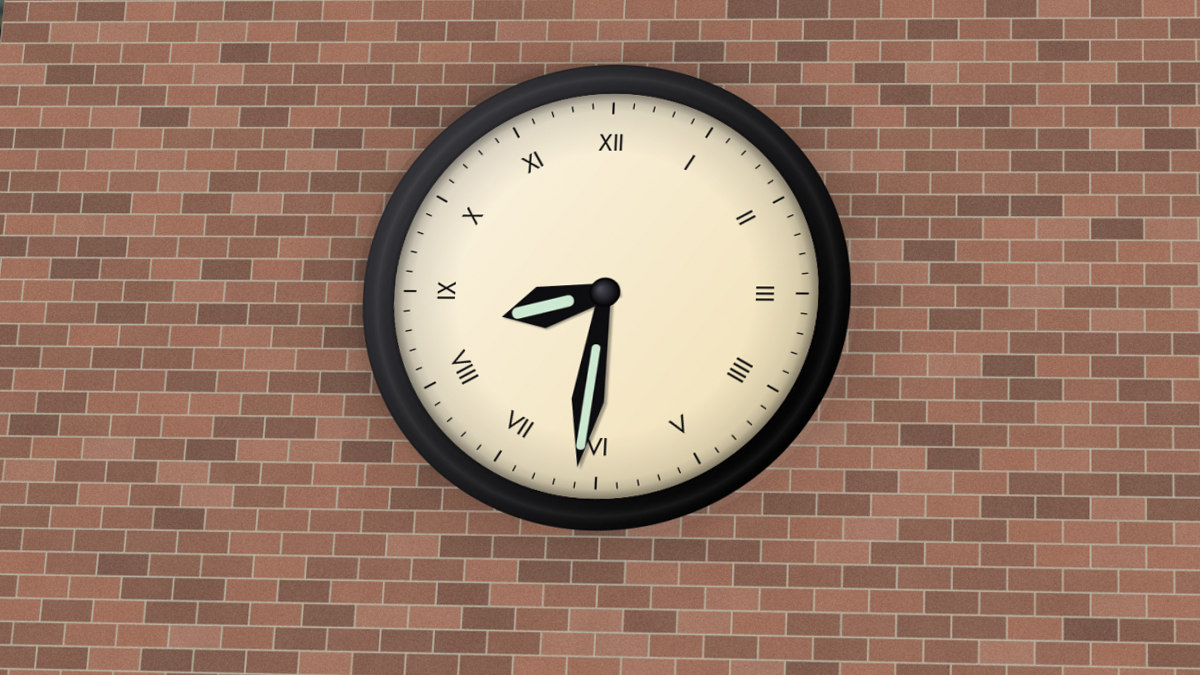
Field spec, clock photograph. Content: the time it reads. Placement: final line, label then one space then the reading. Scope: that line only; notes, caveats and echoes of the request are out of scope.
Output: 8:31
